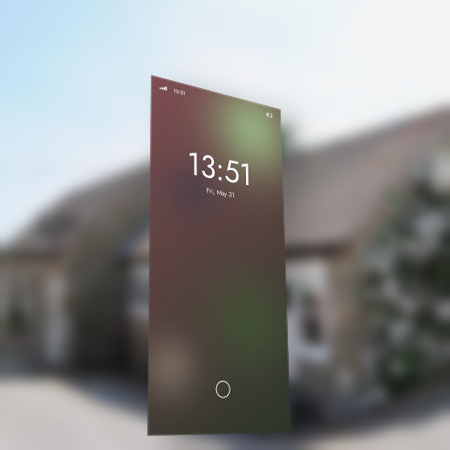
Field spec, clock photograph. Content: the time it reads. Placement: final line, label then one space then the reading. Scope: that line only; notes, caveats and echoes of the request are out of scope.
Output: 13:51
